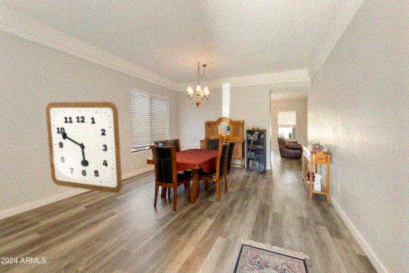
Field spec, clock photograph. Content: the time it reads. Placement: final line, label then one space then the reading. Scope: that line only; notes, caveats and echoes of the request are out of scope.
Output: 5:49
